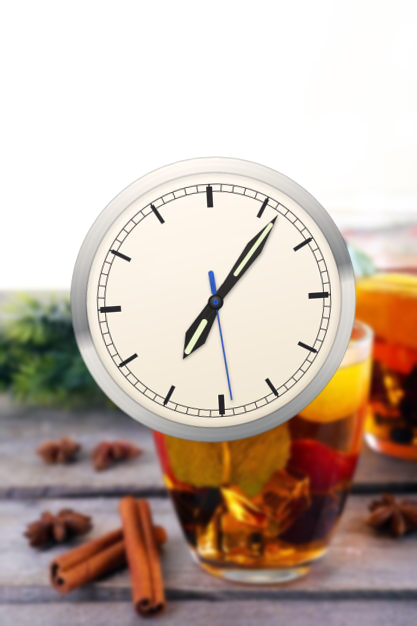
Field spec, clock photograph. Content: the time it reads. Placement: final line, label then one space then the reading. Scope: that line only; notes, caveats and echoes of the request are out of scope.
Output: 7:06:29
